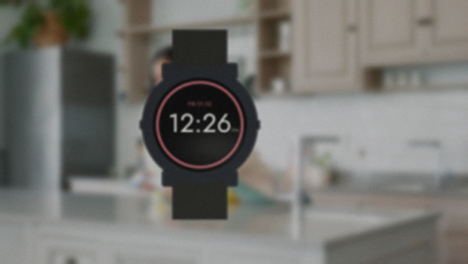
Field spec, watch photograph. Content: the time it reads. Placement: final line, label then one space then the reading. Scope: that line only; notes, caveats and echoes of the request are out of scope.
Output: 12:26
